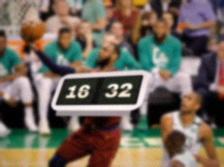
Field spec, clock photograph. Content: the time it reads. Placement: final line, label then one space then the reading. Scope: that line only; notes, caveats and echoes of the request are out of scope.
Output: 16:32
